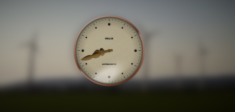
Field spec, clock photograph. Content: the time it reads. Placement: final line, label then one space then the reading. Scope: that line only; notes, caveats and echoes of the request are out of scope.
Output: 8:42
